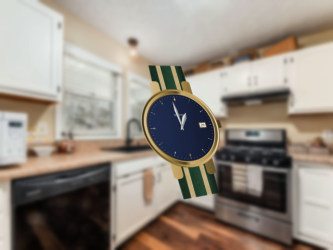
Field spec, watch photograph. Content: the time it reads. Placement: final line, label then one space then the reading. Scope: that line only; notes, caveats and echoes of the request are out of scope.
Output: 12:59
